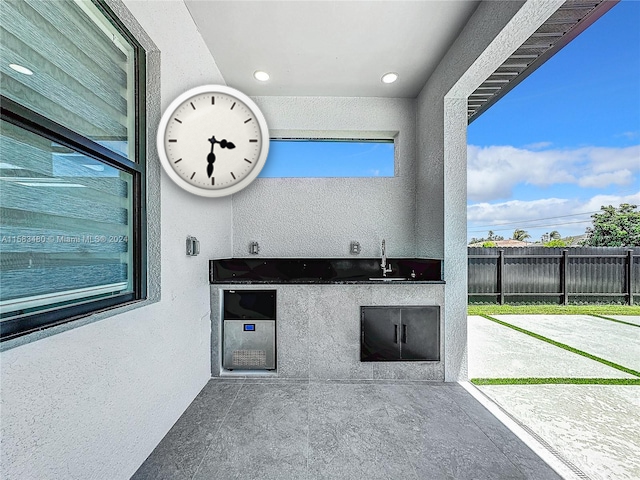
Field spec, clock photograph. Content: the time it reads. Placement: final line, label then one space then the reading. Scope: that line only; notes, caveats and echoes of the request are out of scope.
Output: 3:31
